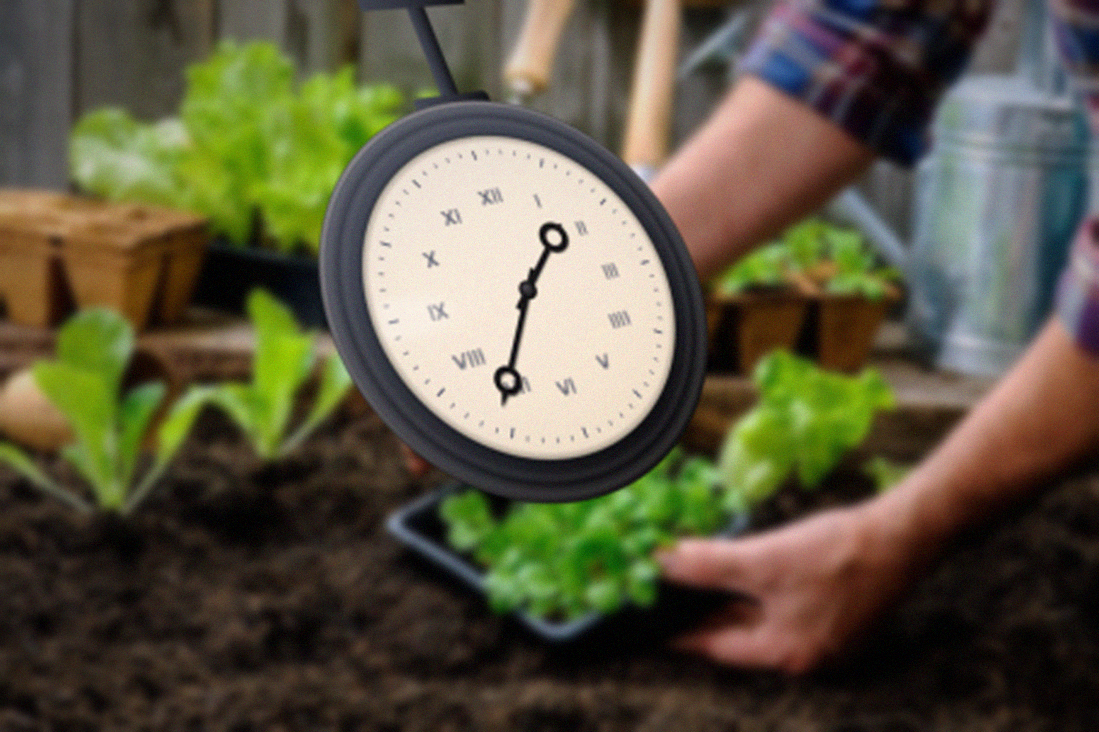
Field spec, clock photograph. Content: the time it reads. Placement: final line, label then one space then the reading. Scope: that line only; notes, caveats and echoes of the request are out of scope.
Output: 1:36
